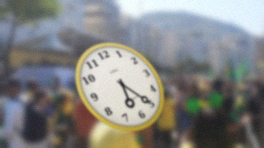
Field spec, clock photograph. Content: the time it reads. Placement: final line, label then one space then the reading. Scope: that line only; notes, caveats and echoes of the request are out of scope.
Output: 6:25
